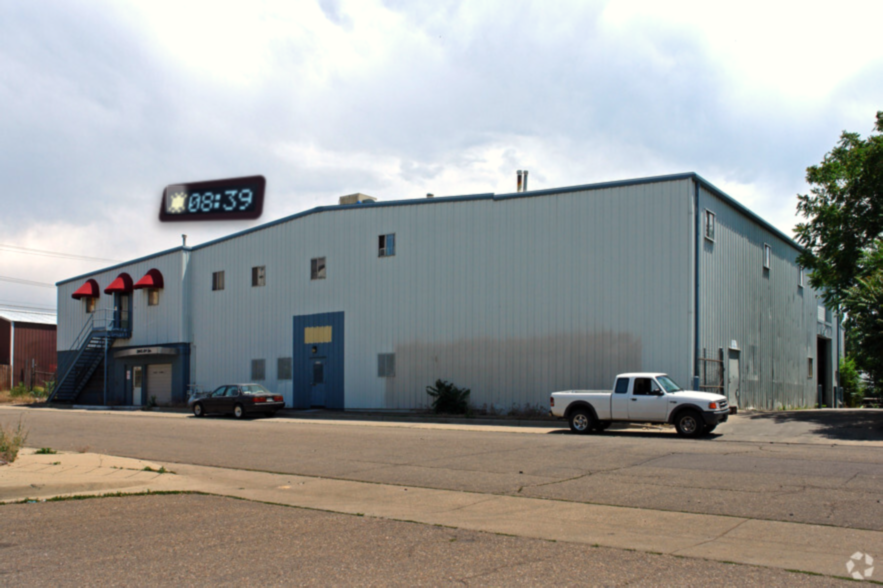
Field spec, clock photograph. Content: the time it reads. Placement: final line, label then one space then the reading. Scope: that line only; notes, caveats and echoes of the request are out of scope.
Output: 8:39
